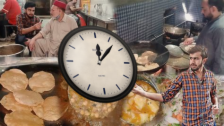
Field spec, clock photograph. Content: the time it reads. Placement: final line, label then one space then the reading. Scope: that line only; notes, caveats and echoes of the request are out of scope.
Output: 12:07
